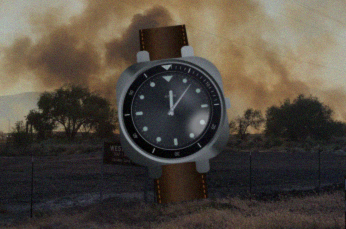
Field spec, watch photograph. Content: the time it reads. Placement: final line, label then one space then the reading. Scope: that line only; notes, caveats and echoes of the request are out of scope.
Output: 12:07
